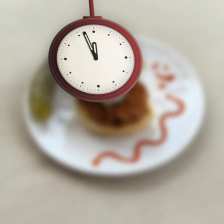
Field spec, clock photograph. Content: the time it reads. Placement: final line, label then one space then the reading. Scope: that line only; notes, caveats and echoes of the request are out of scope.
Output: 11:57
